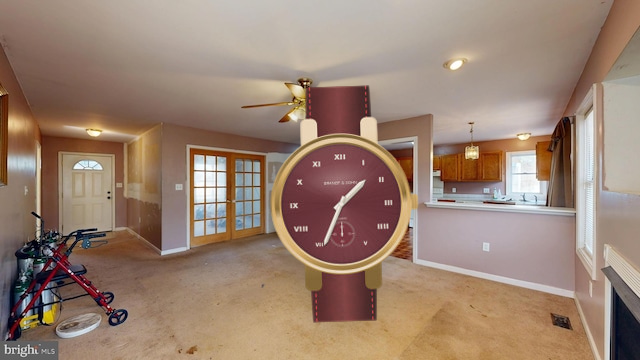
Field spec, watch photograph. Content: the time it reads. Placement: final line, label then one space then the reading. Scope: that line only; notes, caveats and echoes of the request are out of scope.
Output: 1:34
